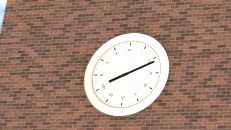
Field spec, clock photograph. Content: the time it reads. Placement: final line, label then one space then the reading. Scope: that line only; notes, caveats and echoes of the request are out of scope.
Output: 8:11
